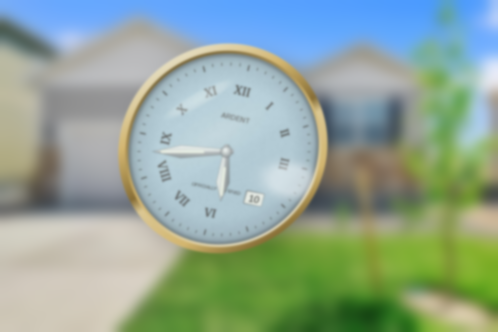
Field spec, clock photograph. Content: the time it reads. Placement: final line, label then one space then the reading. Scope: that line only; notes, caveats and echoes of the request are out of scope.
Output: 5:43
